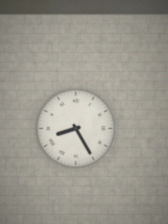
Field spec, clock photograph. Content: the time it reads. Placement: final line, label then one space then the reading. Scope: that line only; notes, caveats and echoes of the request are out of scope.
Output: 8:25
